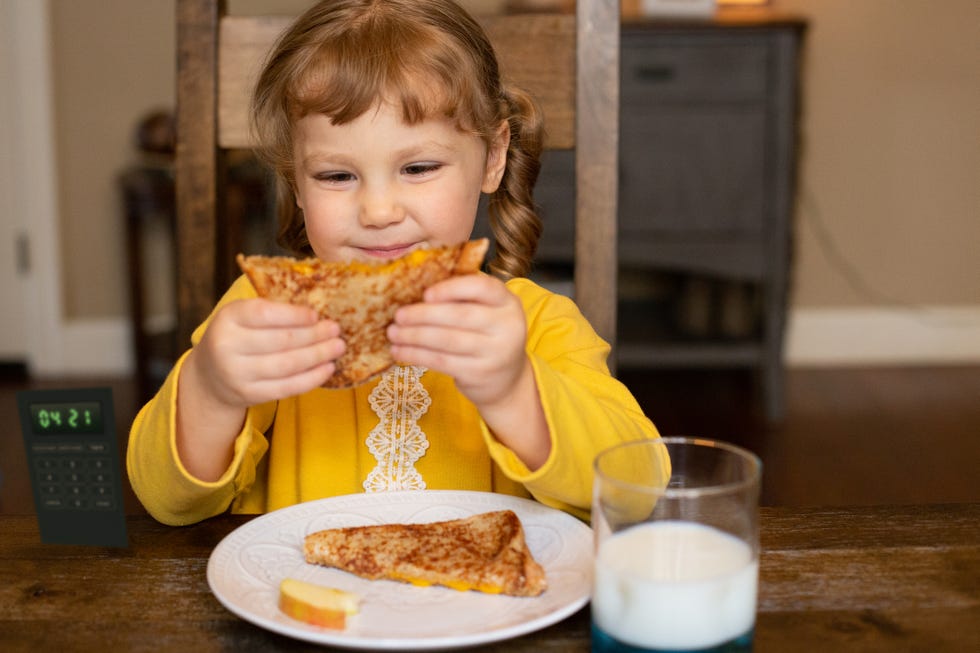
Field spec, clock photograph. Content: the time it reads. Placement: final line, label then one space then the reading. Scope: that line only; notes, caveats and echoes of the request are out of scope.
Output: 4:21
